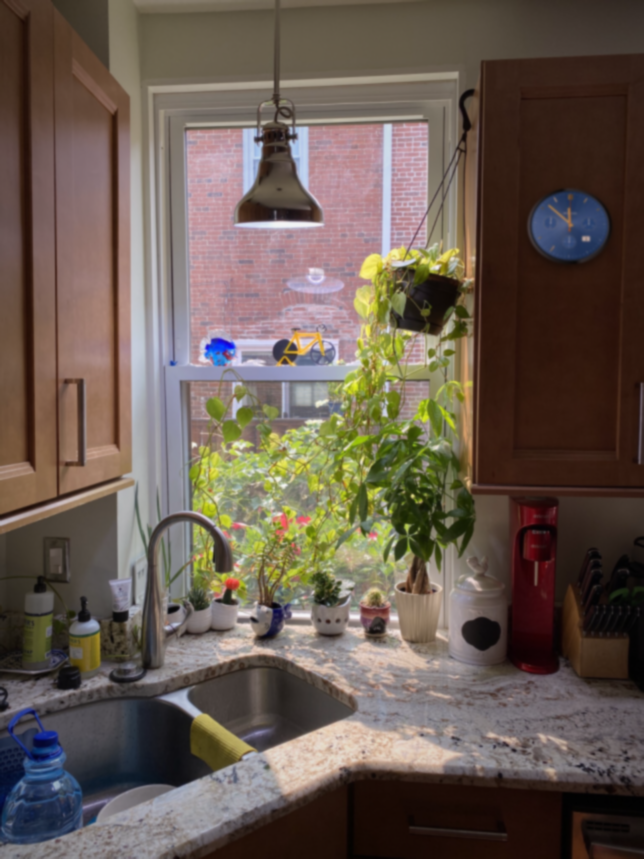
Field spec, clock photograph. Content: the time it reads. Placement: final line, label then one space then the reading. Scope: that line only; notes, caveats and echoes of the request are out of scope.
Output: 11:52
